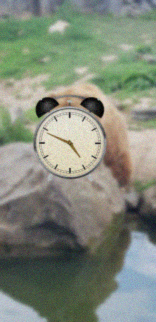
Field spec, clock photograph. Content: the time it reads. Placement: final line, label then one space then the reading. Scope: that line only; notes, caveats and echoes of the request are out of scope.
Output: 4:49
